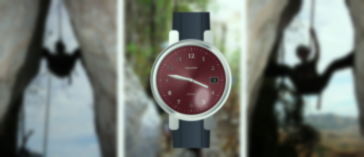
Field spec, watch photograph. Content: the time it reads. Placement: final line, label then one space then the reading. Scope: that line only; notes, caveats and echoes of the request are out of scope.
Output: 3:47
